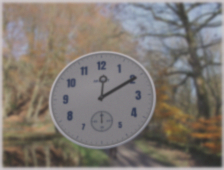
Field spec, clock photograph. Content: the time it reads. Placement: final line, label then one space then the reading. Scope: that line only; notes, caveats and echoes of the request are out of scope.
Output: 12:10
